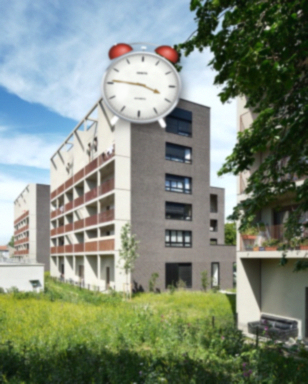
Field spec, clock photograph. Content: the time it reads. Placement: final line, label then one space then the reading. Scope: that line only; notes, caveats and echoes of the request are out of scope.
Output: 3:46
